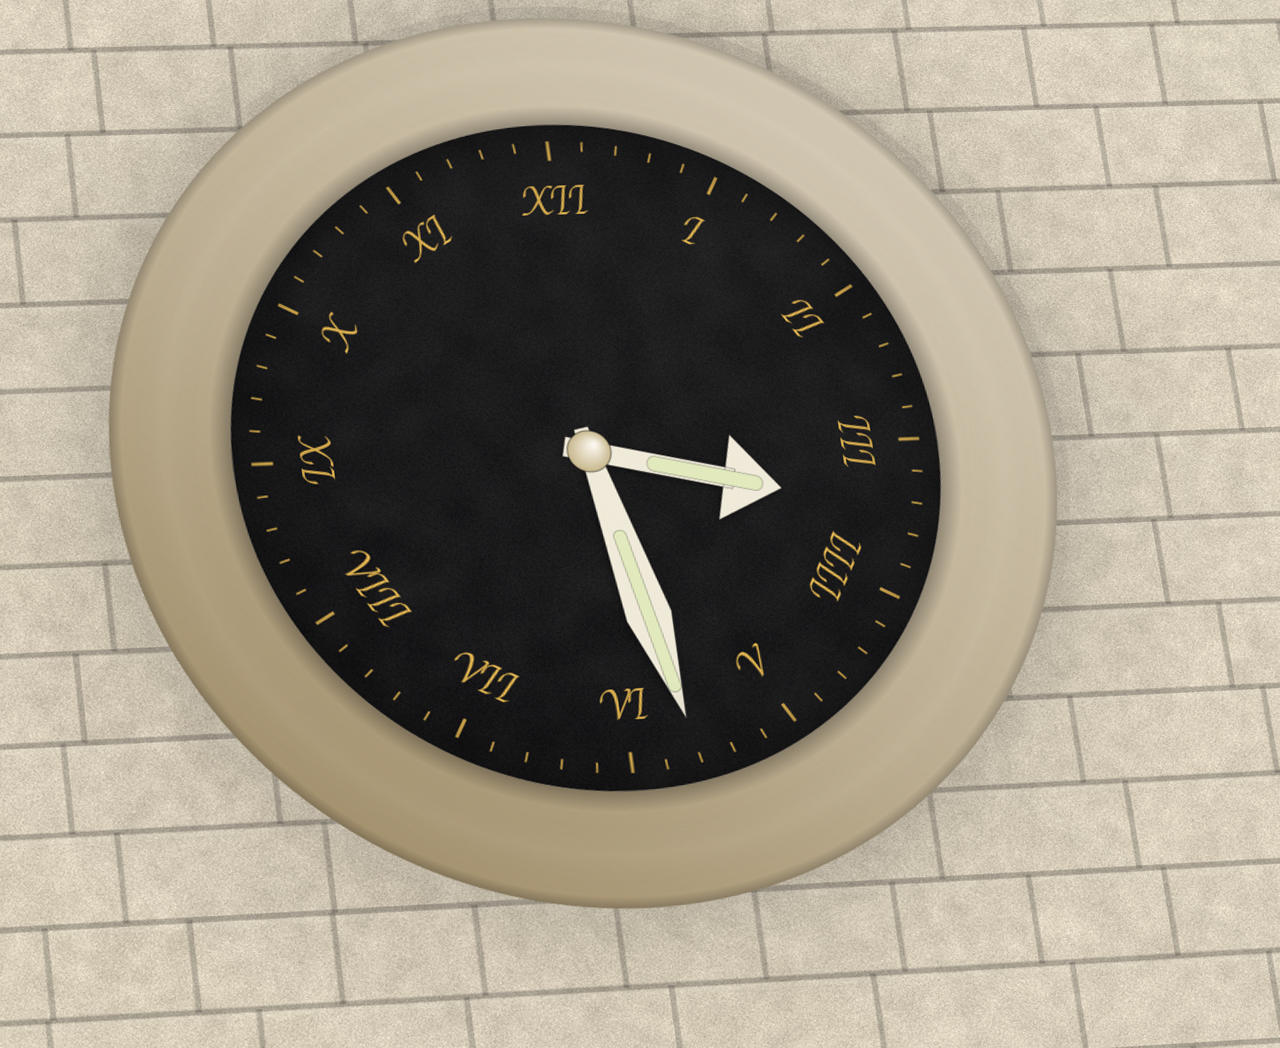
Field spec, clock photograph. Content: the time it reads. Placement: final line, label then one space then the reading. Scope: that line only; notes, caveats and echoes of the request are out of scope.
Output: 3:28
